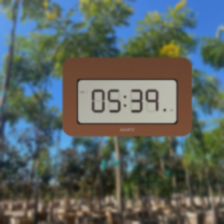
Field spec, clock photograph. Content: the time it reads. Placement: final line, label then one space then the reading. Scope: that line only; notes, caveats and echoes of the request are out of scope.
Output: 5:39
